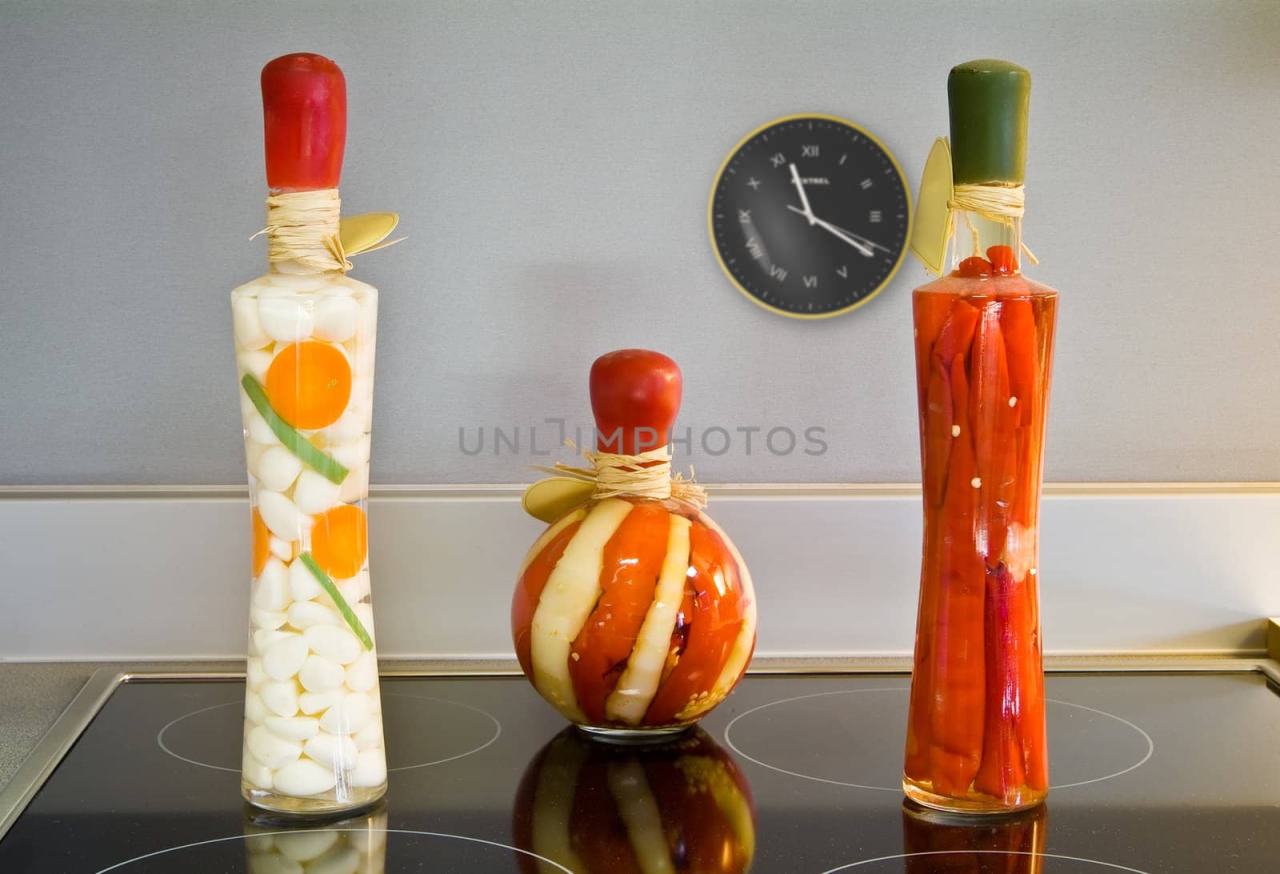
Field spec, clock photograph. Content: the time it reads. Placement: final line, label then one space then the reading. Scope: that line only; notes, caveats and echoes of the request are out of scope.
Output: 11:20:19
